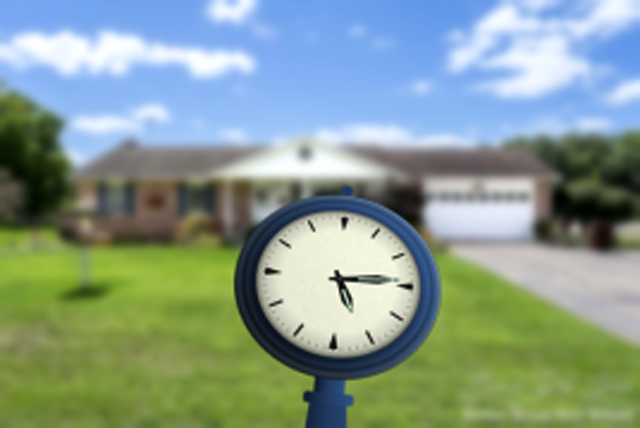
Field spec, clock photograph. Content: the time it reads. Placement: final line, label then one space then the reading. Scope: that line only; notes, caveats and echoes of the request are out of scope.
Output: 5:14
